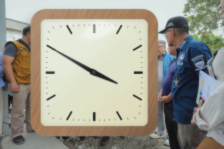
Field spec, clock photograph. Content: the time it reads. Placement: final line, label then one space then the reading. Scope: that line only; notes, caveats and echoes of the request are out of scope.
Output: 3:50
